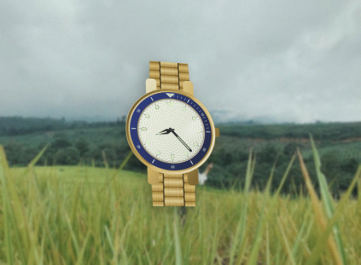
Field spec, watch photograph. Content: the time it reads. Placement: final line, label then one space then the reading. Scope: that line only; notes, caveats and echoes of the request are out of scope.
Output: 8:23
